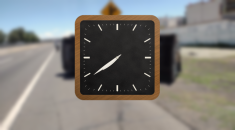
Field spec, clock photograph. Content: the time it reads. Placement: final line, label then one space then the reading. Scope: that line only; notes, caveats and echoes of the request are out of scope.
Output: 7:39
